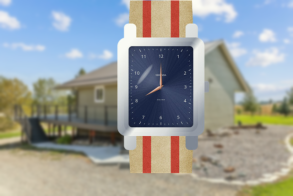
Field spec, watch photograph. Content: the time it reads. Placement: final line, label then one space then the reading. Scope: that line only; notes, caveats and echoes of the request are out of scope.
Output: 8:00
